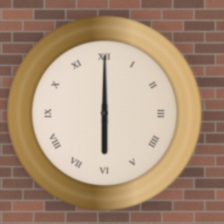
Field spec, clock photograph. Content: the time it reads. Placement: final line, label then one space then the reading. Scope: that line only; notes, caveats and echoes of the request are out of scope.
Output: 6:00
